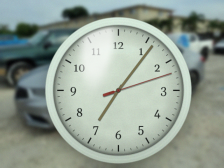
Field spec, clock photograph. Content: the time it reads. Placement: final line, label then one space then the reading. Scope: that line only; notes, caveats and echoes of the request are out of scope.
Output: 7:06:12
